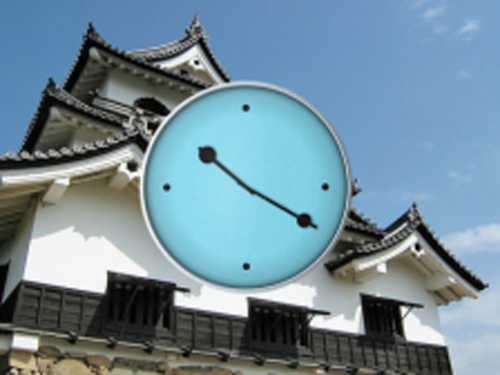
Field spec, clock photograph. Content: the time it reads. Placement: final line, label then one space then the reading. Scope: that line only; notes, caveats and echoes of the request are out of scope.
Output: 10:20
